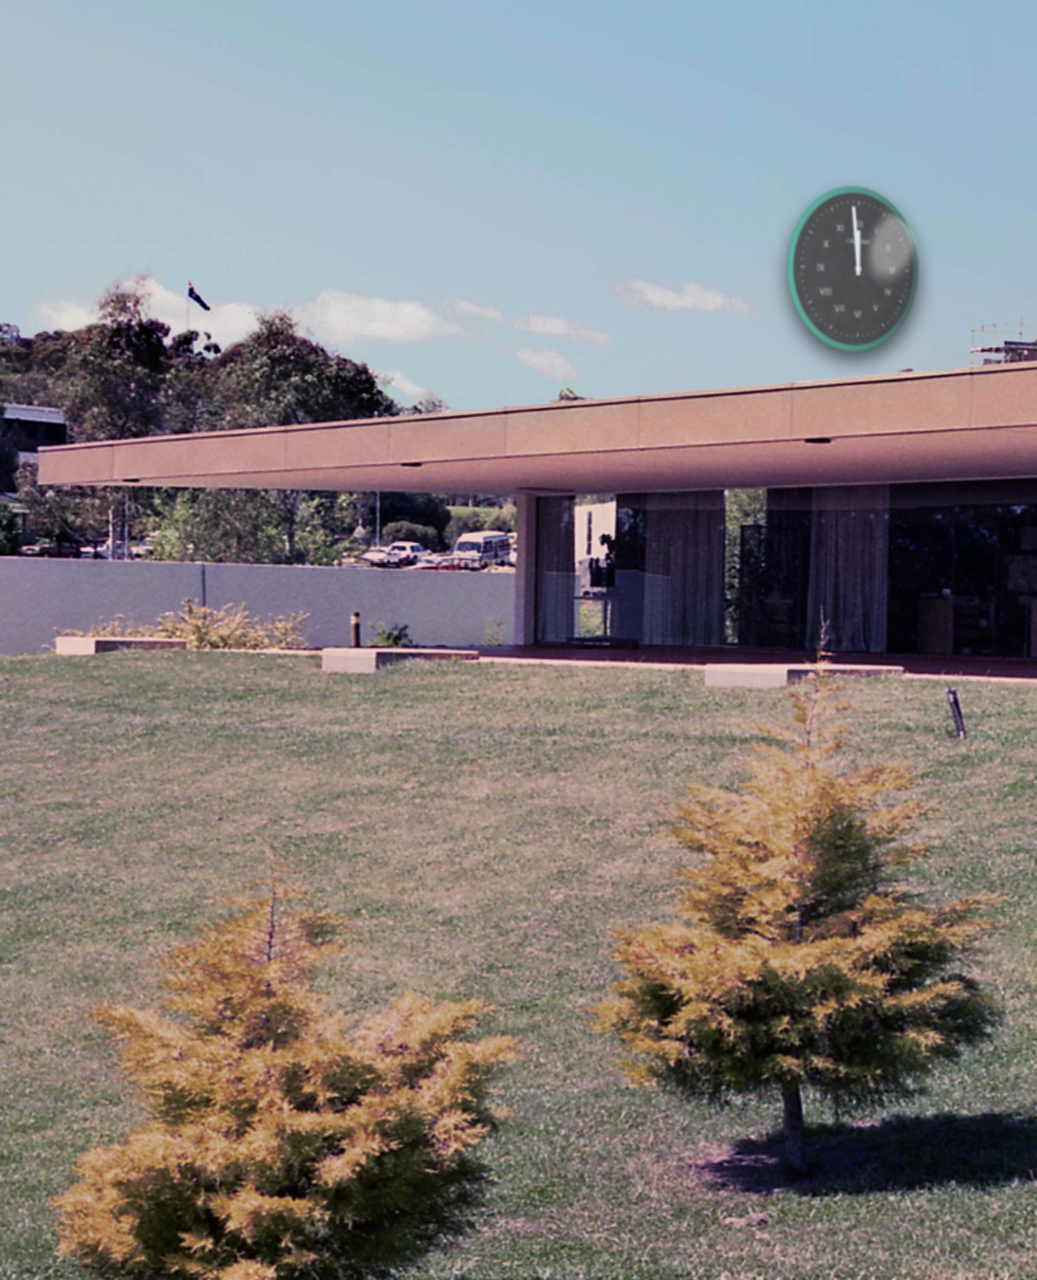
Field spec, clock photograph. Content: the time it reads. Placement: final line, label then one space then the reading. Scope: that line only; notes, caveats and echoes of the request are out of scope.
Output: 11:59
